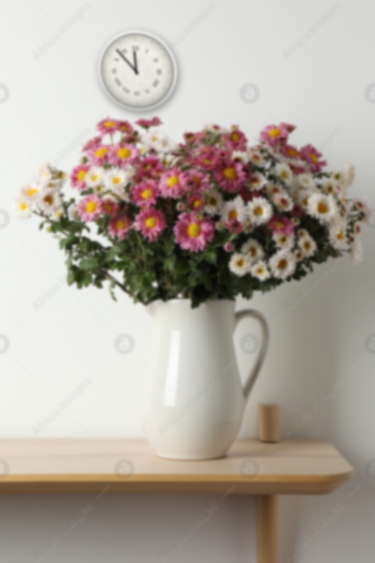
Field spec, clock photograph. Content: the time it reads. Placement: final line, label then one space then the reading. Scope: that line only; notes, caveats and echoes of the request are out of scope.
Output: 11:53
